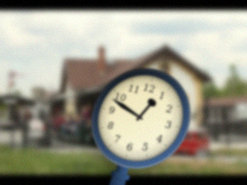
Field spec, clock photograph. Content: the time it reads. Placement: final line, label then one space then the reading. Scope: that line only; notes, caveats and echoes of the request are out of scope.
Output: 12:48
